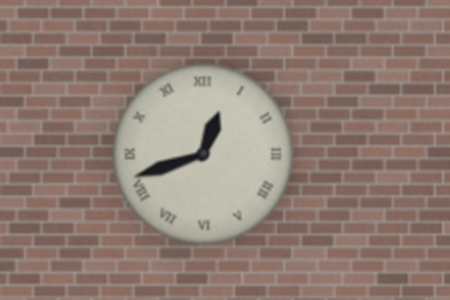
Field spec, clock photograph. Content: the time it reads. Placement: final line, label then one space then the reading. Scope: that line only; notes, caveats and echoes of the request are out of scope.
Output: 12:42
